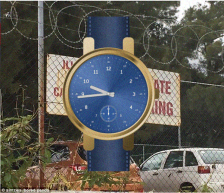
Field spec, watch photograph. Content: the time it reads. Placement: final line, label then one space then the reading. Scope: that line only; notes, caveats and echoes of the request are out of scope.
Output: 9:44
